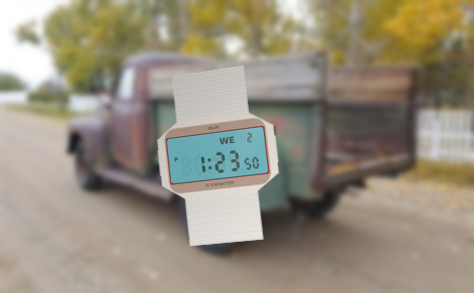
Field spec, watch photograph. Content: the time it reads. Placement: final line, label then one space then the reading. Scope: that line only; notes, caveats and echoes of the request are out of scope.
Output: 1:23:50
